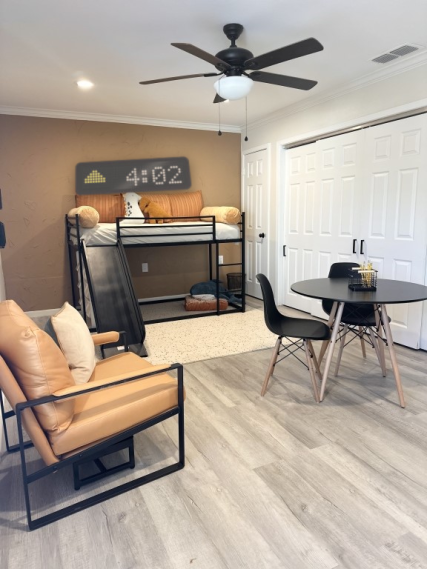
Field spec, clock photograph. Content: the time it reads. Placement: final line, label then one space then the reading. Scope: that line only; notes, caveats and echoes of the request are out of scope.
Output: 4:02
